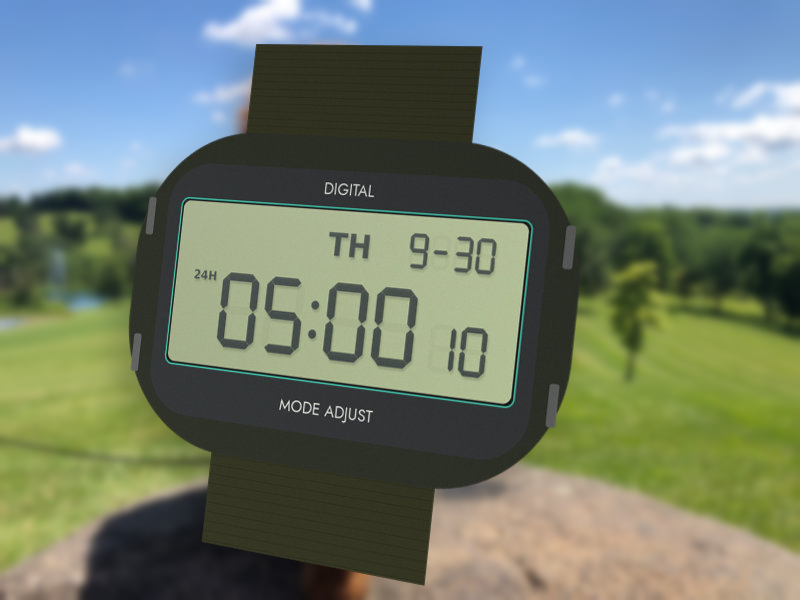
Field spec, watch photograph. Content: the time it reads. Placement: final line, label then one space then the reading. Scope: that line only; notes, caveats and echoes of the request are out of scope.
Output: 5:00:10
